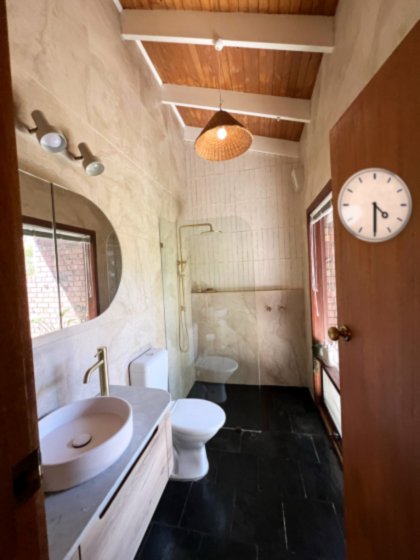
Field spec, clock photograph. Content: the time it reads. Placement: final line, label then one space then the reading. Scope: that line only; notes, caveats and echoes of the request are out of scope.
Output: 4:30
